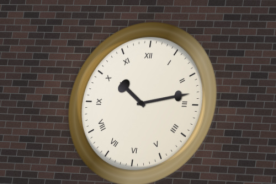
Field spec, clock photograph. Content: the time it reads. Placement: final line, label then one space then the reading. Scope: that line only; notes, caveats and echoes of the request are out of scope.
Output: 10:13
